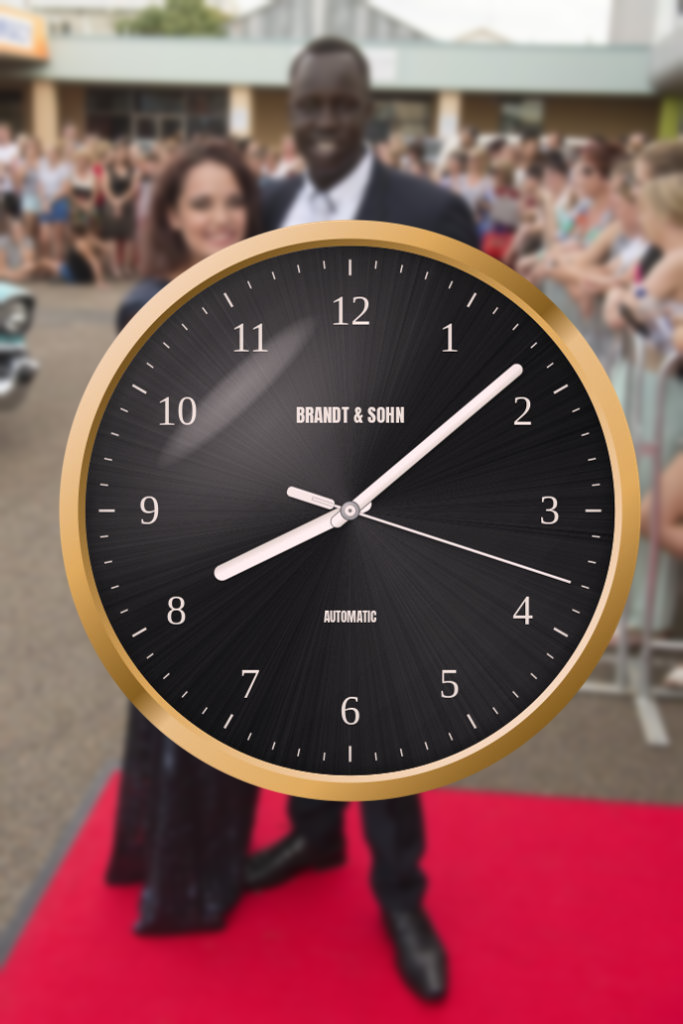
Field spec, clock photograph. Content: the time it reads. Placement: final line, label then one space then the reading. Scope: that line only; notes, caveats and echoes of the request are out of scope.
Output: 8:08:18
